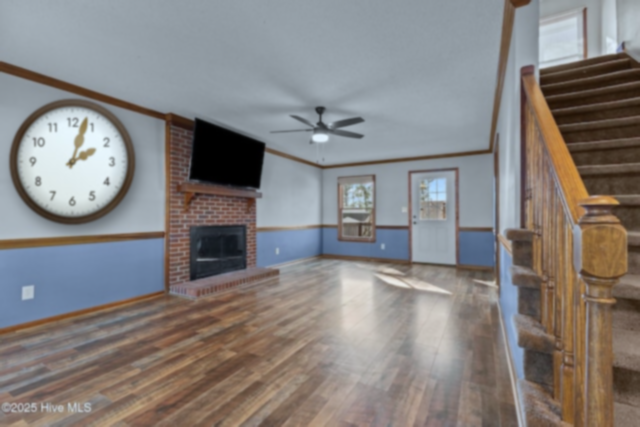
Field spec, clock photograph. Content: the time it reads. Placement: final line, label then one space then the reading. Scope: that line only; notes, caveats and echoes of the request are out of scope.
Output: 2:03
